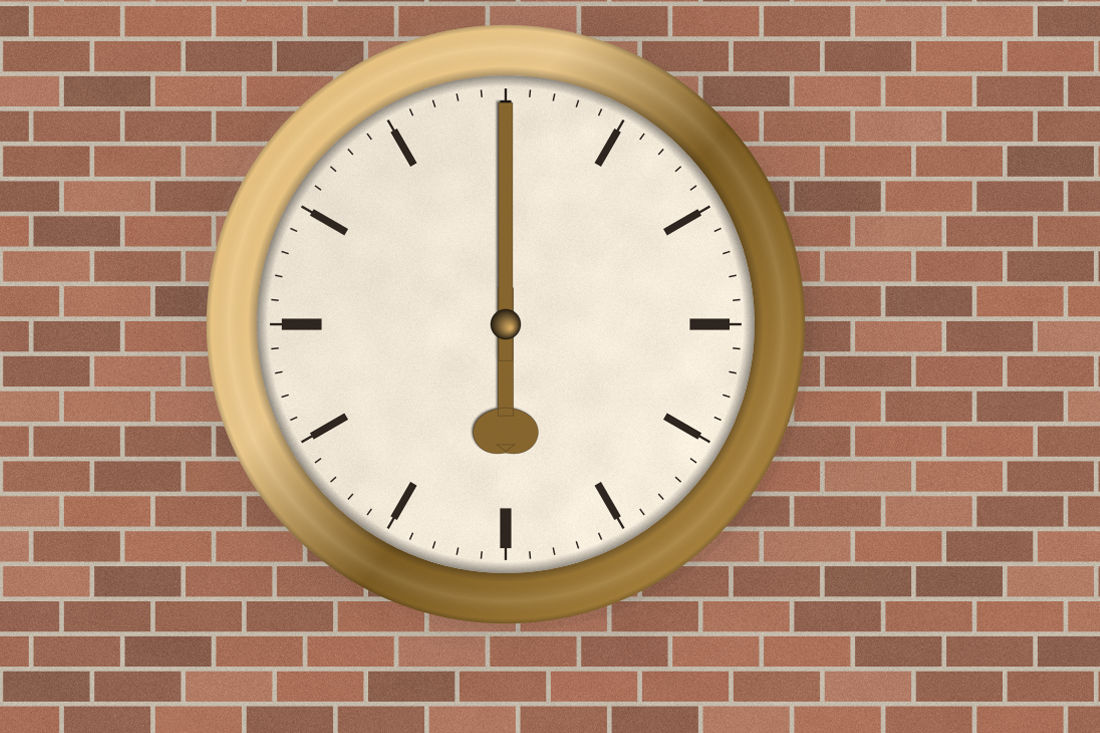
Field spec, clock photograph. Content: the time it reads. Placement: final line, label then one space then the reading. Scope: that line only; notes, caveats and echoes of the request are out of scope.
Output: 6:00
